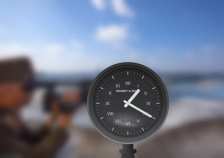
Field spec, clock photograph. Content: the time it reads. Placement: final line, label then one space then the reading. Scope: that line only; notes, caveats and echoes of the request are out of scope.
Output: 1:20
